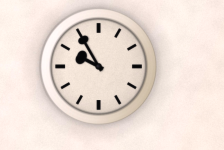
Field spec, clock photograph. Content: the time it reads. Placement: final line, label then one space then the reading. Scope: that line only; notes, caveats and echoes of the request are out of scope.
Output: 9:55
